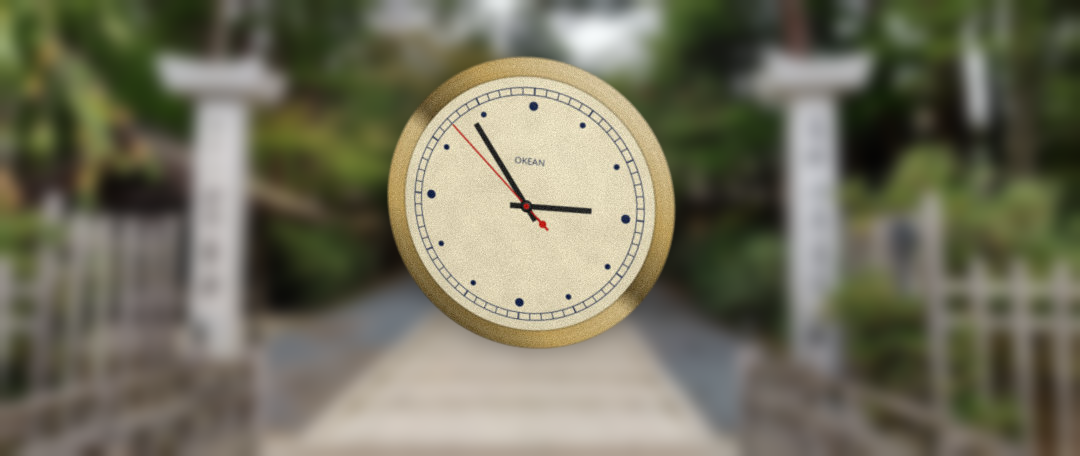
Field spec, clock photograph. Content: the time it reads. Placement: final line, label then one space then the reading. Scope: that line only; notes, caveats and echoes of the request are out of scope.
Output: 2:53:52
